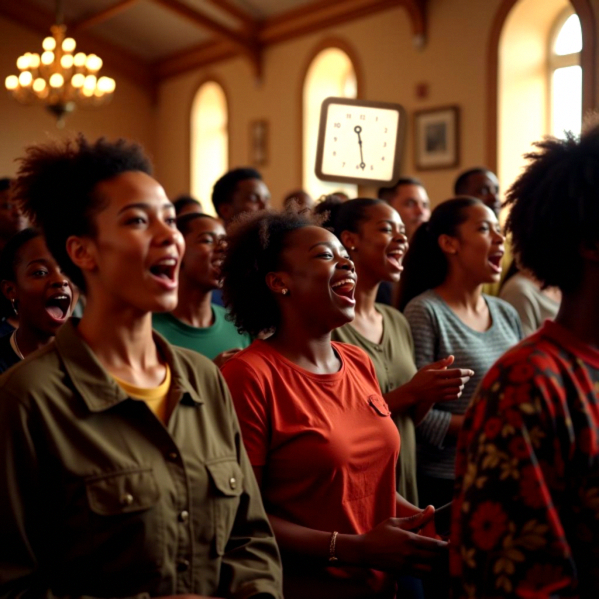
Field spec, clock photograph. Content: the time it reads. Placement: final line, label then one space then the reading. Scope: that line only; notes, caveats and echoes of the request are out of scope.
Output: 11:28
